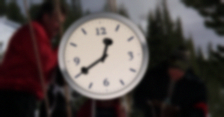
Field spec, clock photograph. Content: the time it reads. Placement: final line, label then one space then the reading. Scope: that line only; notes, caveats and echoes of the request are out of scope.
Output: 12:40
